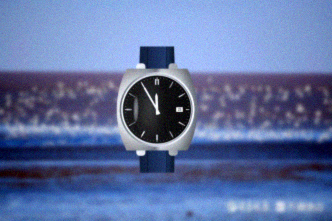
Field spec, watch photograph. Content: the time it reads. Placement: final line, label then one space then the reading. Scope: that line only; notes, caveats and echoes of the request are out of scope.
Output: 11:55
